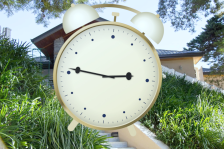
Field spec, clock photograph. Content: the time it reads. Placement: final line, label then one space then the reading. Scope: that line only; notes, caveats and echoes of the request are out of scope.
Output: 2:46
